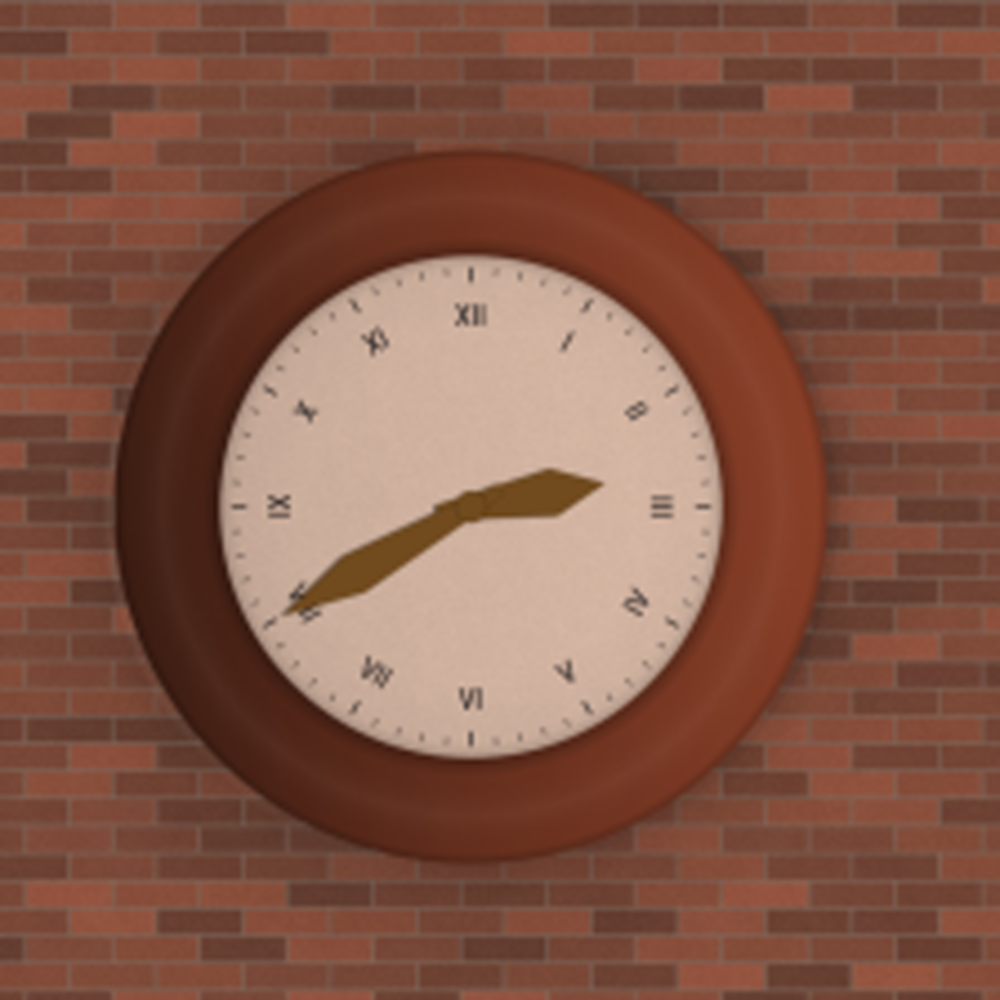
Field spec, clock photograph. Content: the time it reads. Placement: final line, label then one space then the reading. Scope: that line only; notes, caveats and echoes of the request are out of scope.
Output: 2:40
